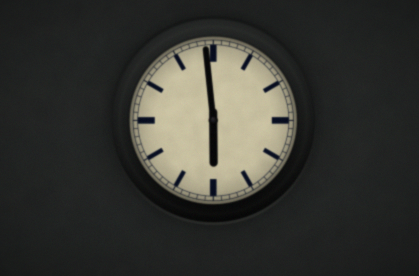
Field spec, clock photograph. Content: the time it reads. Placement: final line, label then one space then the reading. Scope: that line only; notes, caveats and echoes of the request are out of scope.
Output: 5:59
